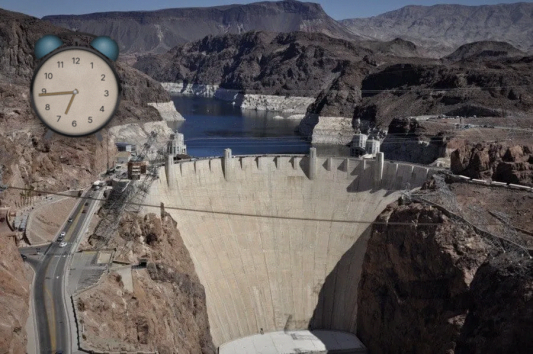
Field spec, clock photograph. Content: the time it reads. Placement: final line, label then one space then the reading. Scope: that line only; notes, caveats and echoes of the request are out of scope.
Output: 6:44
